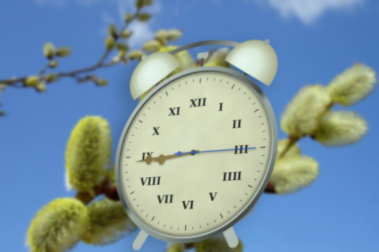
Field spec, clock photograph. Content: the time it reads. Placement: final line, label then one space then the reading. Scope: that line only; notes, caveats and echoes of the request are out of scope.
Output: 8:44:15
